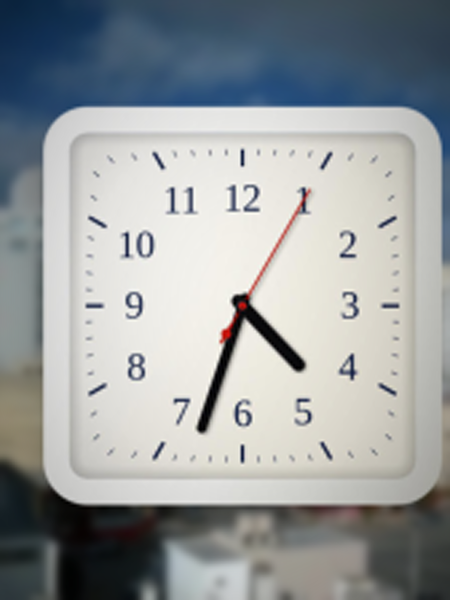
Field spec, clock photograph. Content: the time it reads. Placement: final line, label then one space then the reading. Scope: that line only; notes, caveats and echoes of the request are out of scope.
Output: 4:33:05
